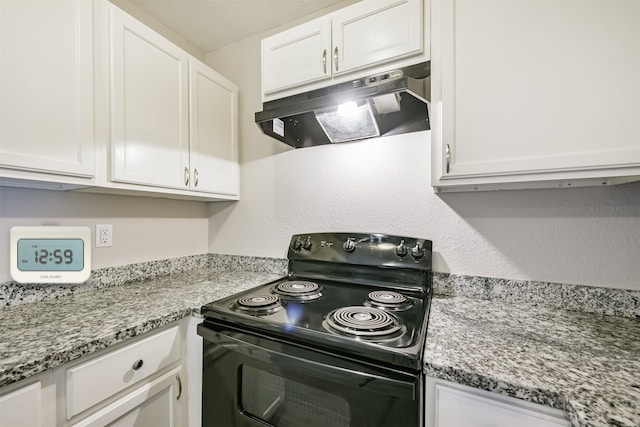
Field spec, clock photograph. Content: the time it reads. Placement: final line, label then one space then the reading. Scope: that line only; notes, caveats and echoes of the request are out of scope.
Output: 12:59
